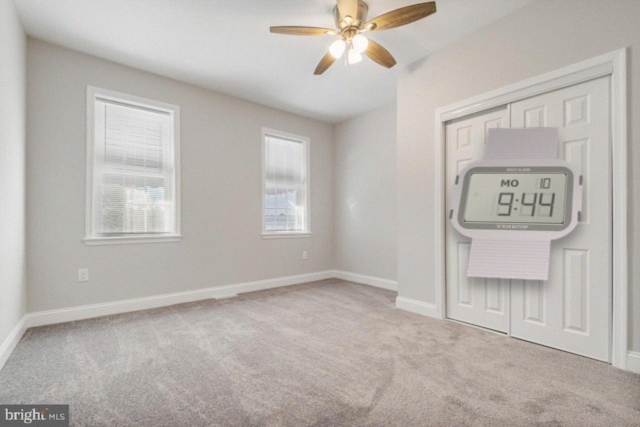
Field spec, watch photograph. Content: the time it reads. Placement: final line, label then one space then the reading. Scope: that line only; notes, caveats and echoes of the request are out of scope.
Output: 9:44
